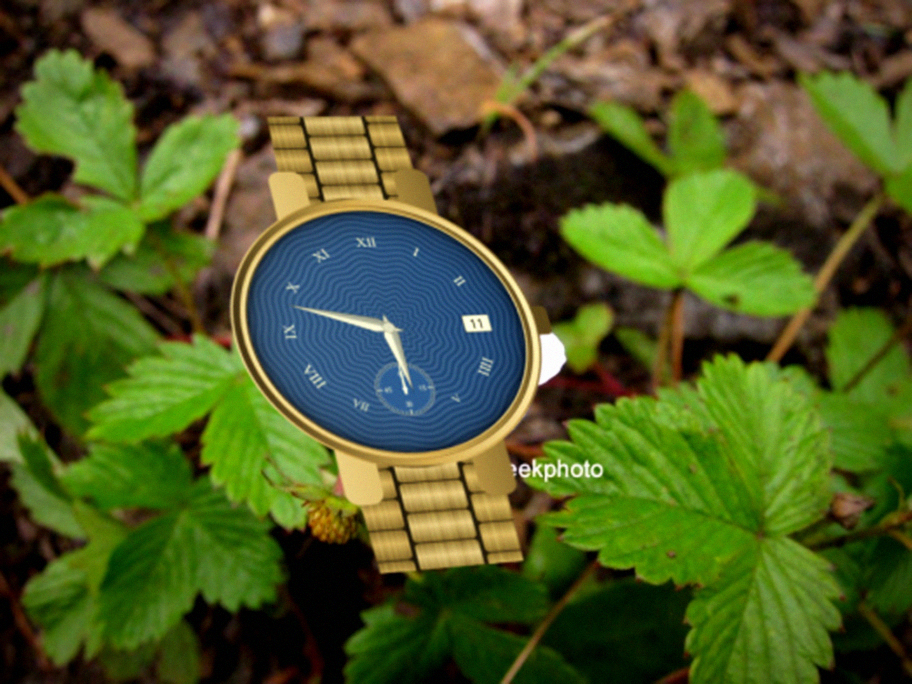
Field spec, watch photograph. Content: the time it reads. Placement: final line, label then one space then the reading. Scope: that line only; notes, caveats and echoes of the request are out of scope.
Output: 5:48
